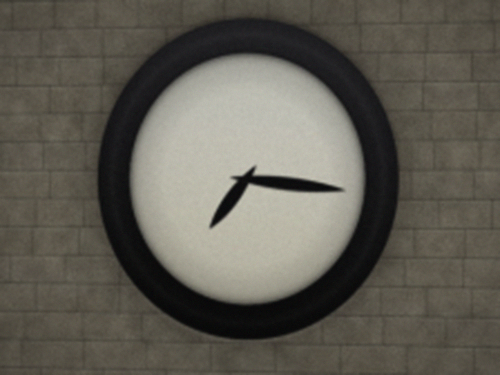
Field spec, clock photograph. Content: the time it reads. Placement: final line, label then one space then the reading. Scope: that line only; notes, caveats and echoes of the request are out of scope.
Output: 7:16
